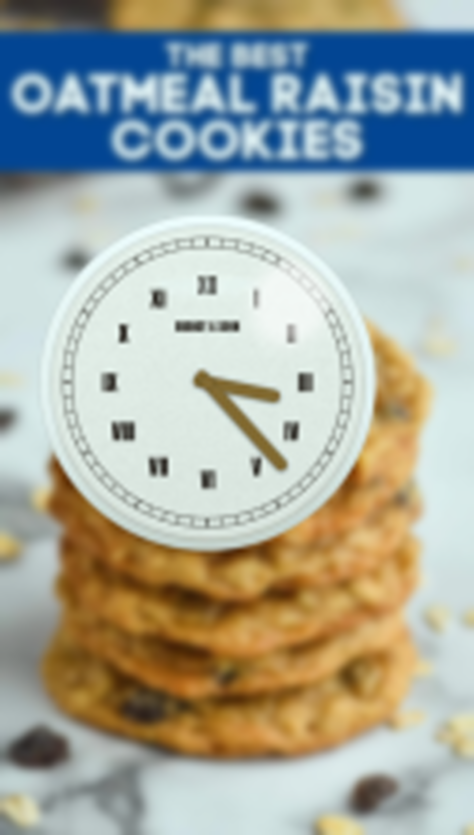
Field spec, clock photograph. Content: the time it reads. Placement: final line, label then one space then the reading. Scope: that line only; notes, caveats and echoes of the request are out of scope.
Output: 3:23
